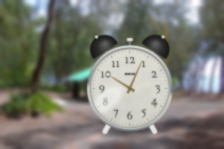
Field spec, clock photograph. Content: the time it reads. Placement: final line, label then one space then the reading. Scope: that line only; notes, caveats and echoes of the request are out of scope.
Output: 10:04
